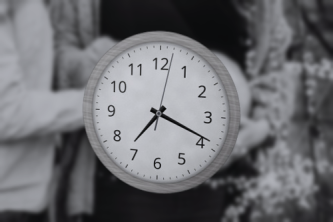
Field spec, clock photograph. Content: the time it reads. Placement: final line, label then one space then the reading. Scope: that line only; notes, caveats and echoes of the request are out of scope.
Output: 7:19:02
